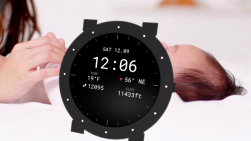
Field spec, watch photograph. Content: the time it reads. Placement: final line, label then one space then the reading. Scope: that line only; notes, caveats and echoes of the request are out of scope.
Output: 12:06
